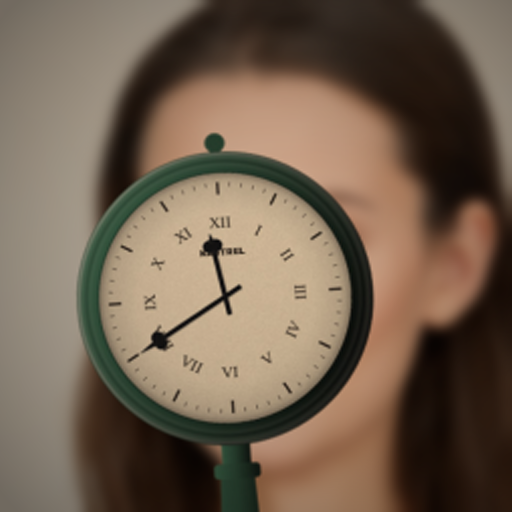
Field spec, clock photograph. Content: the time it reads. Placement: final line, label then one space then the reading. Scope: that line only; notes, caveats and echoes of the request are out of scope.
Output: 11:40
